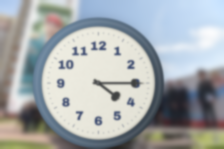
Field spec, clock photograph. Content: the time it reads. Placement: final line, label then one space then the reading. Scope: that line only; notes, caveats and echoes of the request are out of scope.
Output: 4:15
